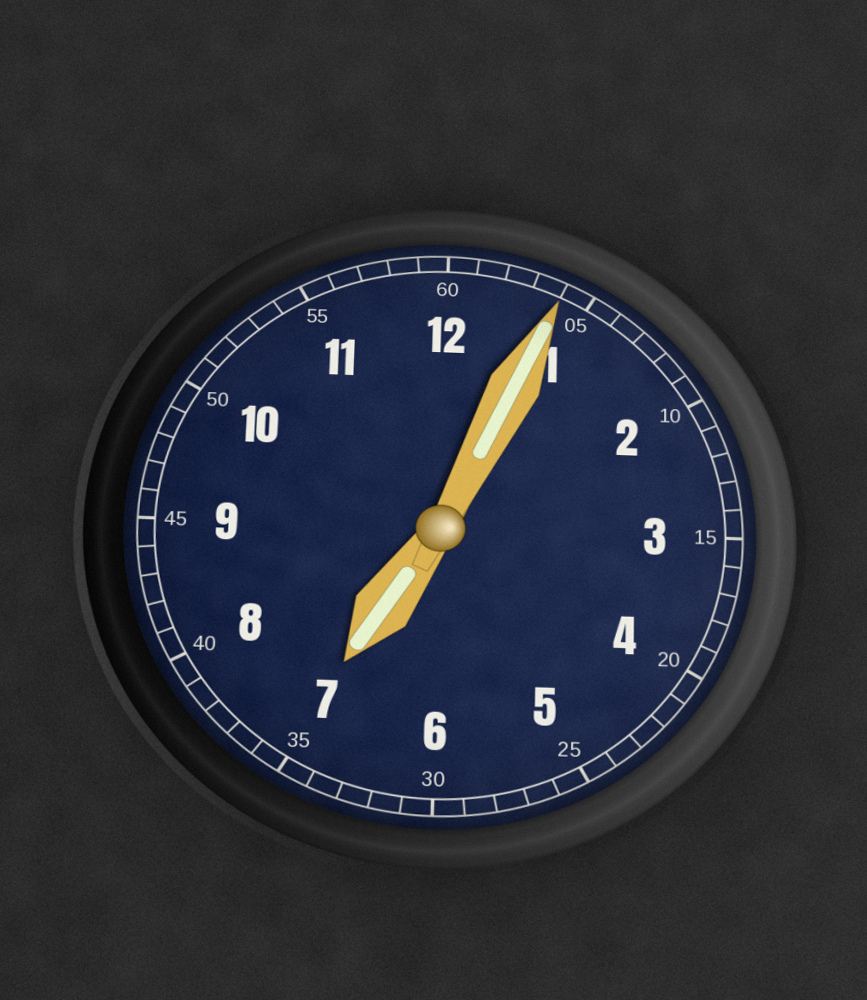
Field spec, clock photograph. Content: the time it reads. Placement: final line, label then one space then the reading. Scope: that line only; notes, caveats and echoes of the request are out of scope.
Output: 7:04
